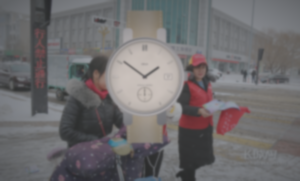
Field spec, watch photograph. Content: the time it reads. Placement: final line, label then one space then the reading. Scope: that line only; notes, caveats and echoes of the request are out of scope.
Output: 1:51
